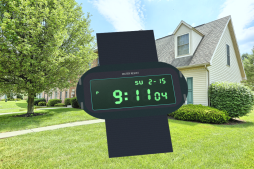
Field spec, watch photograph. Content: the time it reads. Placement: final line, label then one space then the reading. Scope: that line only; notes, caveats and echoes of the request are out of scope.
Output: 9:11:04
